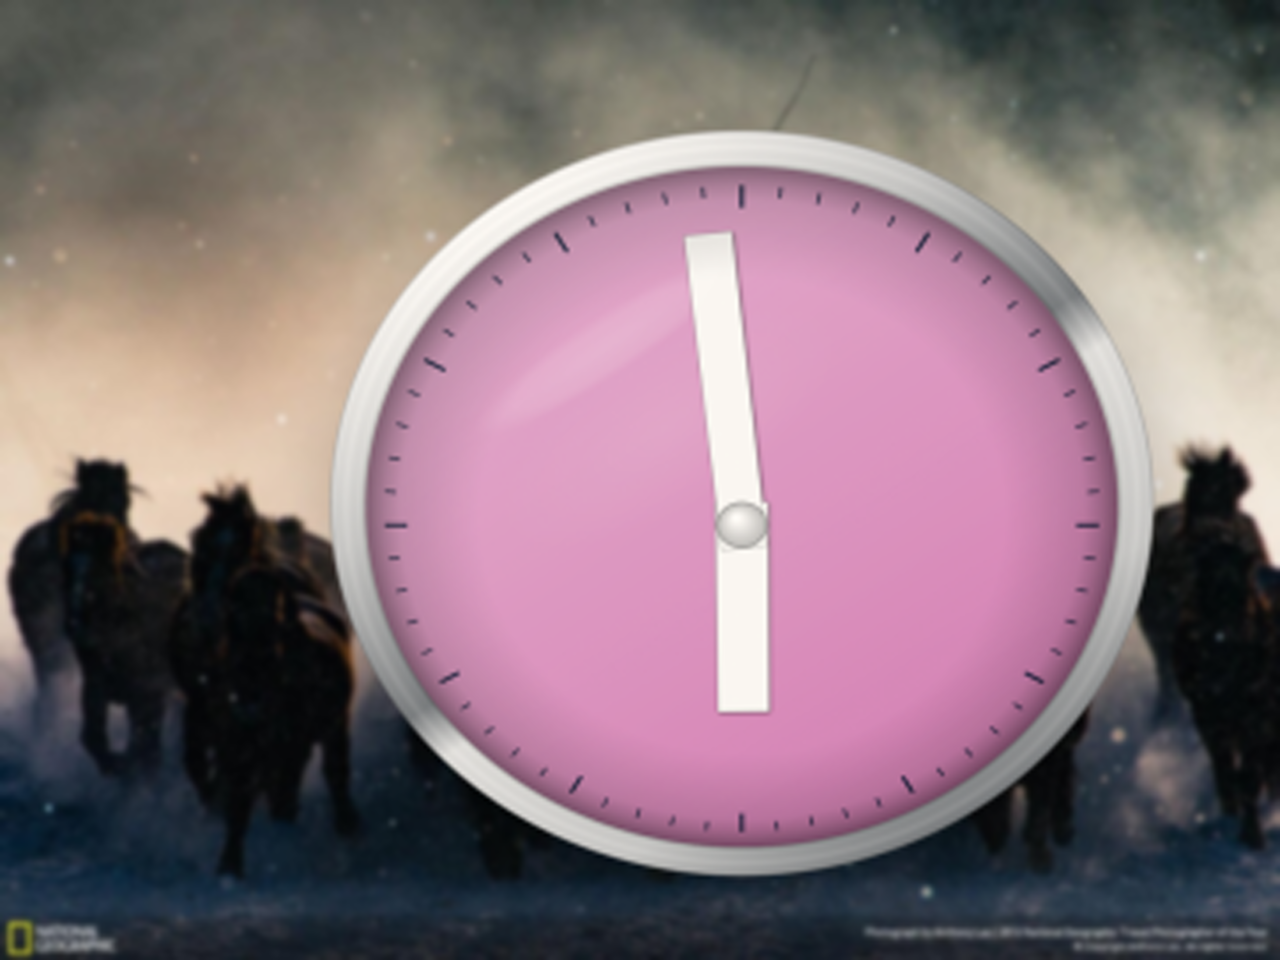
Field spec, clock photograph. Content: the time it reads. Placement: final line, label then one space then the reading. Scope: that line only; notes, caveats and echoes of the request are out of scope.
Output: 5:59
